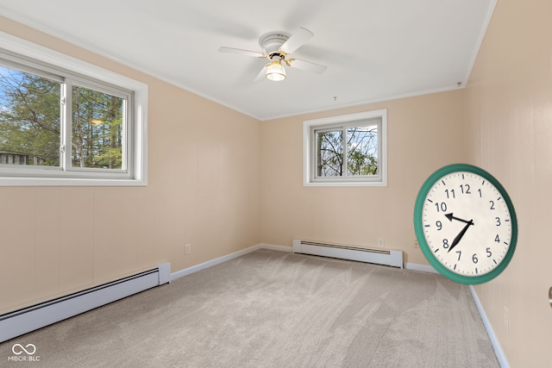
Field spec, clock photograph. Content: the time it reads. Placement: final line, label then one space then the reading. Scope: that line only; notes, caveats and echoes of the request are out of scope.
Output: 9:38
